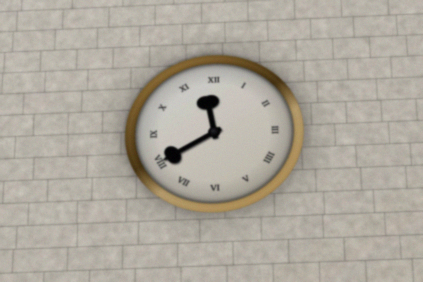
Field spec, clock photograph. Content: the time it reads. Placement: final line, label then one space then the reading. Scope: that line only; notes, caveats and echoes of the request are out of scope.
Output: 11:40
